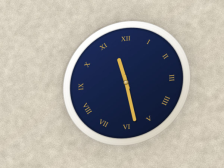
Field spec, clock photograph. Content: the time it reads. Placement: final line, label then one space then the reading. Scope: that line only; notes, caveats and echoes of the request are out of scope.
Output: 11:28
